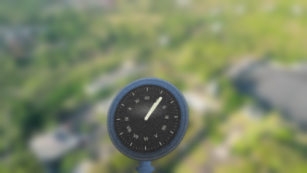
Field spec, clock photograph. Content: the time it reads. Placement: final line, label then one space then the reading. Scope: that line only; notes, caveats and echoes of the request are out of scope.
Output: 1:06
